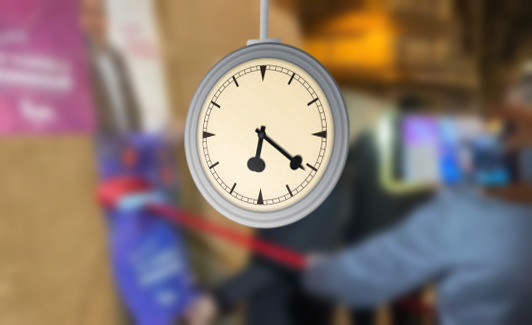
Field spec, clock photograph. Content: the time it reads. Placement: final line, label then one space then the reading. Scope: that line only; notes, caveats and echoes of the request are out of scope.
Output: 6:21
